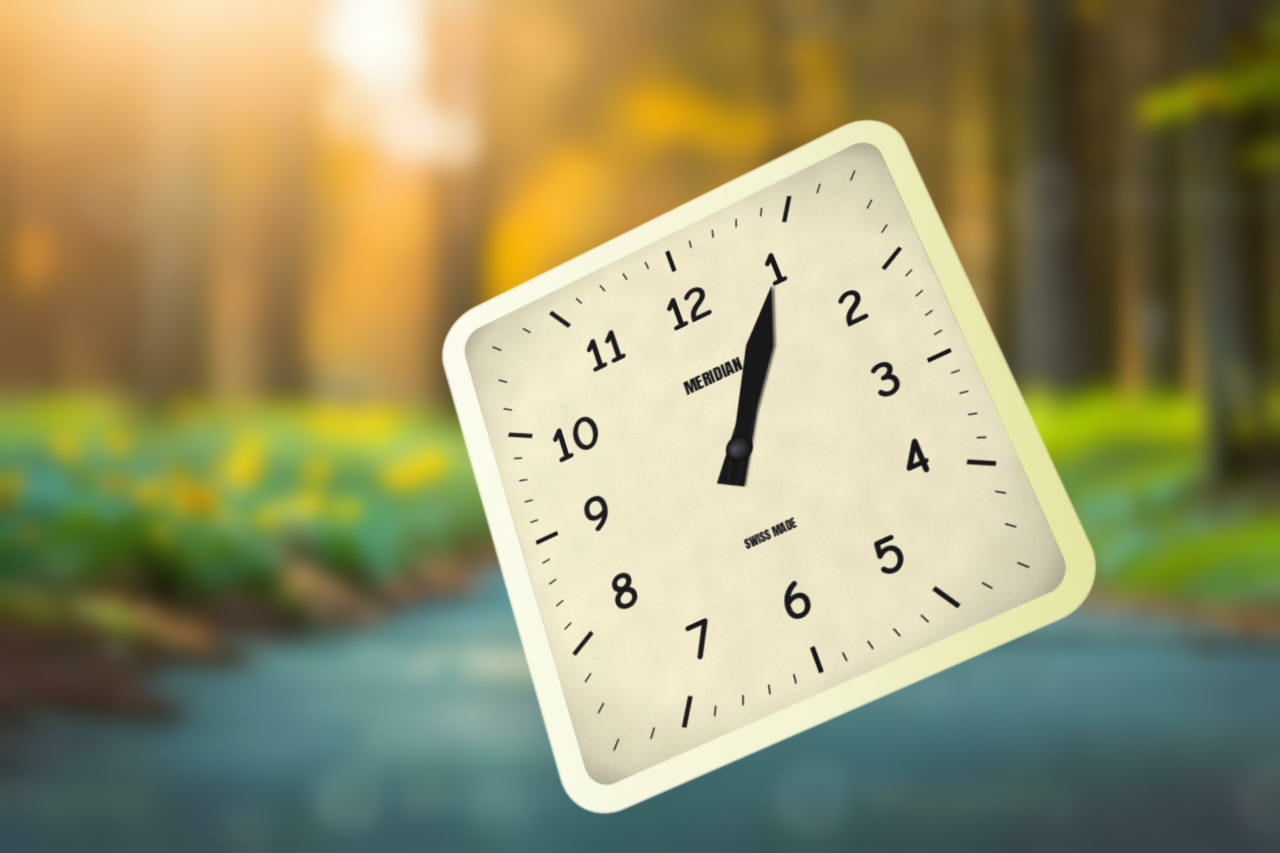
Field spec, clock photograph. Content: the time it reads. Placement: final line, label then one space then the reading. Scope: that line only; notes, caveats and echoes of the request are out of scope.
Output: 1:05
